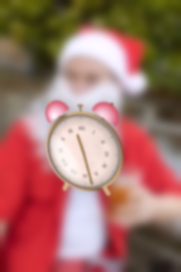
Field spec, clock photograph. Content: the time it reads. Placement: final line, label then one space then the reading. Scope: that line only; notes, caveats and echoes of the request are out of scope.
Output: 11:28
